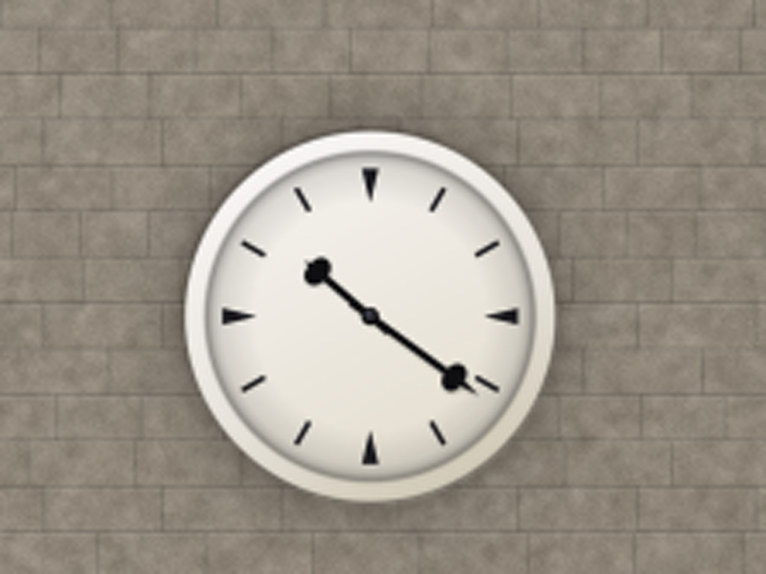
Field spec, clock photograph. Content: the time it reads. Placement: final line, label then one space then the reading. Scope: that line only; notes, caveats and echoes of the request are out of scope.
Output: 10:21
